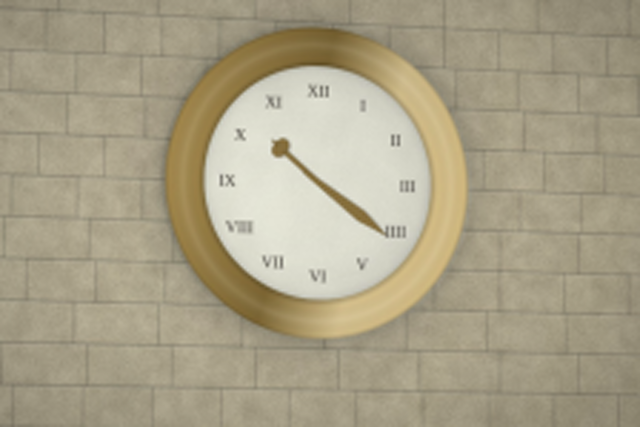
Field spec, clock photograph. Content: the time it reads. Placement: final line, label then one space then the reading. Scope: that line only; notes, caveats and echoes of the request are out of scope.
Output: 10:21
